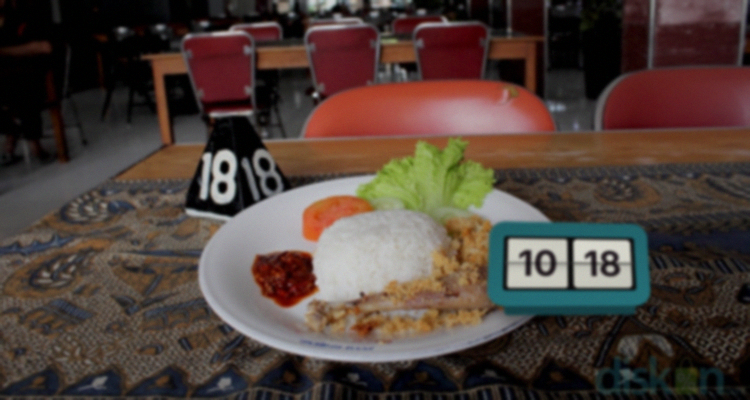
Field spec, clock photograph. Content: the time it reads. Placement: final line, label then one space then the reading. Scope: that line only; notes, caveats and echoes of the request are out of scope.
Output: 10:18
